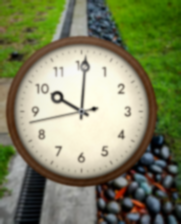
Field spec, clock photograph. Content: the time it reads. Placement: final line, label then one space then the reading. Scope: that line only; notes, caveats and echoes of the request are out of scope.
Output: 10:00:43
